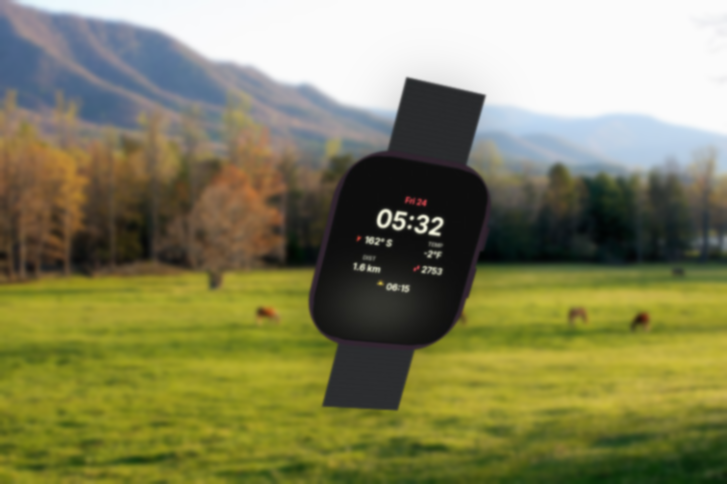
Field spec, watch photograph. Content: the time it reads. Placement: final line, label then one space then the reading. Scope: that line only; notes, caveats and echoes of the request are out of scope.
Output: 5:32
